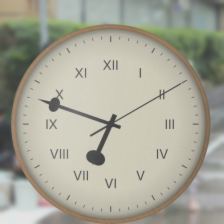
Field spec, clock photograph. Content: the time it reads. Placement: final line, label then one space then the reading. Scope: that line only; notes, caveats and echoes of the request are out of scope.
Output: 6:48:10
